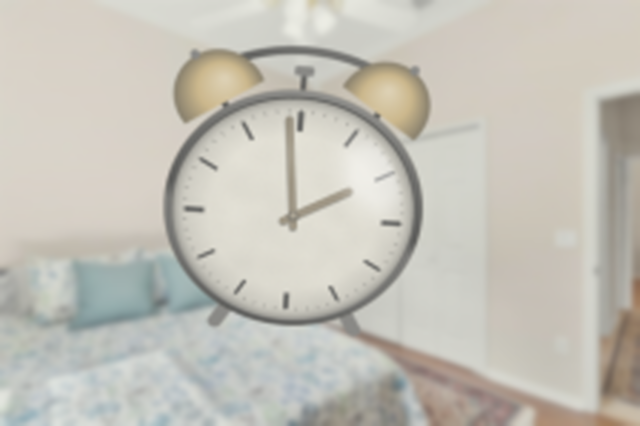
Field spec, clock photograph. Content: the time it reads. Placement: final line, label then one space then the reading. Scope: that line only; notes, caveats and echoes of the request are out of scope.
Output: 1:59
